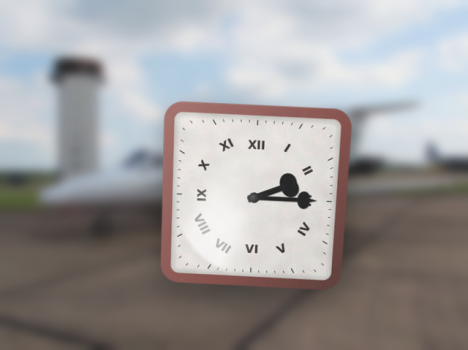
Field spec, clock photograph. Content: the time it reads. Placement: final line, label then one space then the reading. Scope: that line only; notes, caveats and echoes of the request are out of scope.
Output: 2:15
